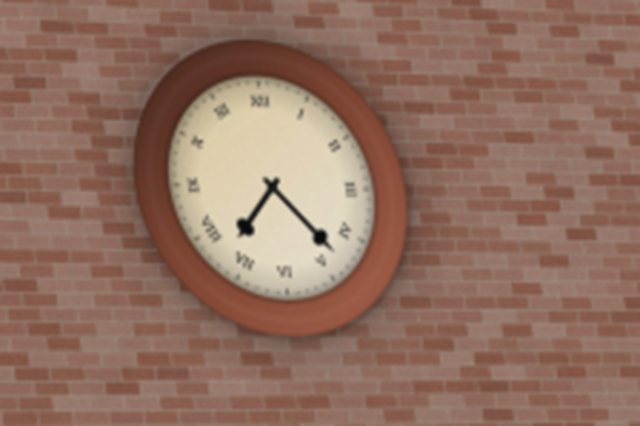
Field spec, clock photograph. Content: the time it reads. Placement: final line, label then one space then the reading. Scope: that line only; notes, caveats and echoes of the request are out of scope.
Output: 7:23
